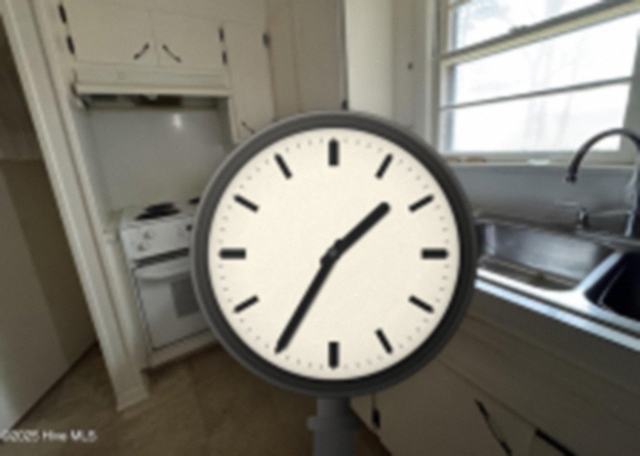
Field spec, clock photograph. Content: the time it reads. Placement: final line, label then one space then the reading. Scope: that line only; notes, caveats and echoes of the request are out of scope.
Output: 1:35
